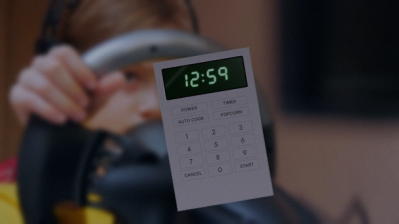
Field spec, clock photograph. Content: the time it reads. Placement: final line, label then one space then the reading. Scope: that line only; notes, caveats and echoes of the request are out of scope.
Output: 12:59
